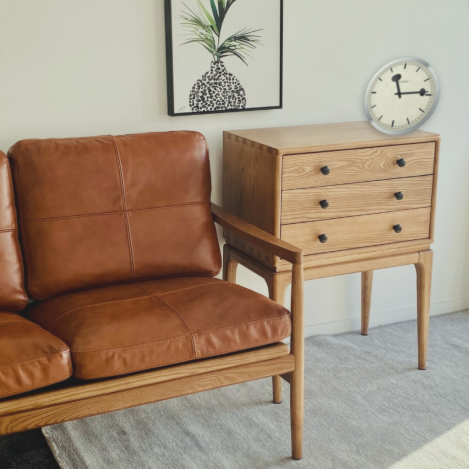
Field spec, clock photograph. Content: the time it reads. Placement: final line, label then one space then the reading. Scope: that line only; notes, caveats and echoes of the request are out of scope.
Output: 11:14
